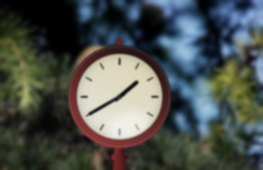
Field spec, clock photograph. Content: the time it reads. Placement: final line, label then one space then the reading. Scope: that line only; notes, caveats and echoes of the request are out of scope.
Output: 1:40
